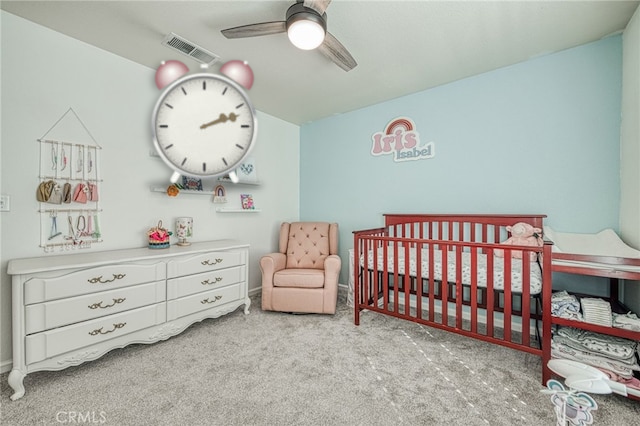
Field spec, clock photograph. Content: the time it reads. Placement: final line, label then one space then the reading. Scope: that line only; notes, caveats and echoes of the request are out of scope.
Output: 2:12
